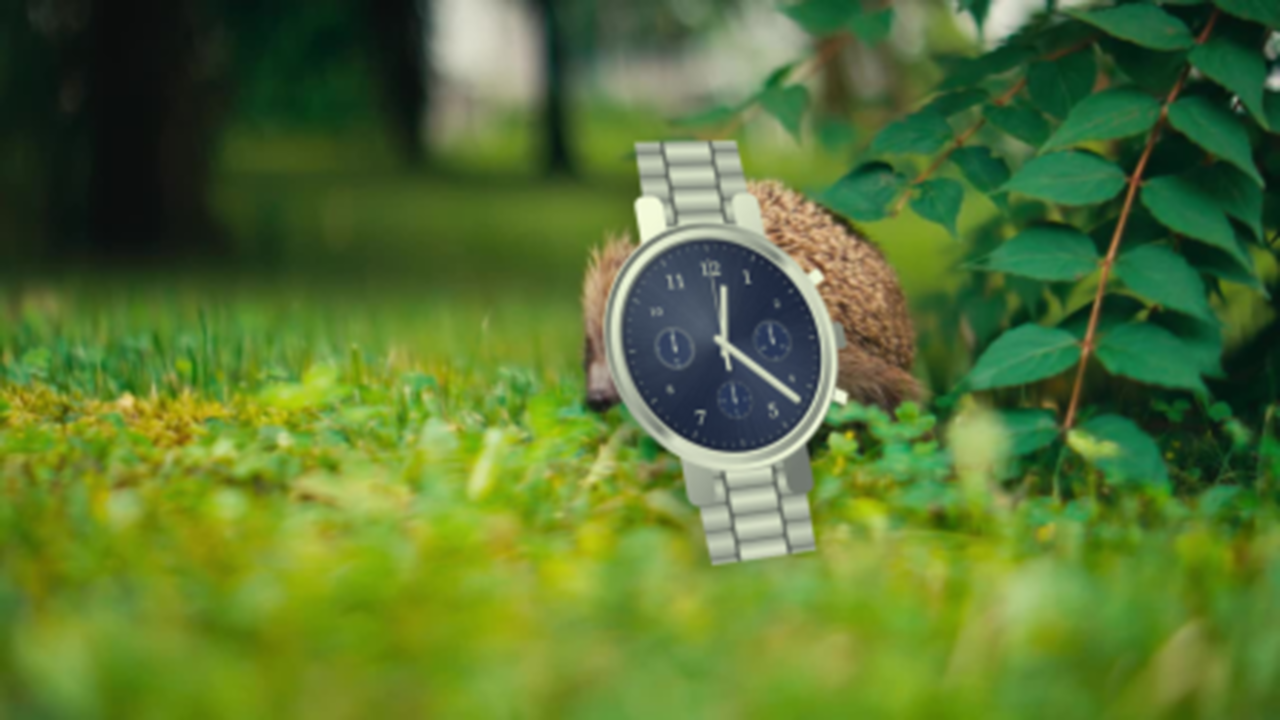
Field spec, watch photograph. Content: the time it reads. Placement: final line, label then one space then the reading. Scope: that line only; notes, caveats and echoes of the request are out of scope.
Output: 12:22
